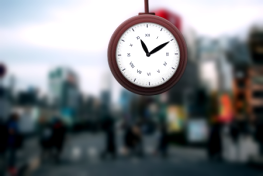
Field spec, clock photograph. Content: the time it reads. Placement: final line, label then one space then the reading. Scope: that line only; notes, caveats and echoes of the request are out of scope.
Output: 11:10
